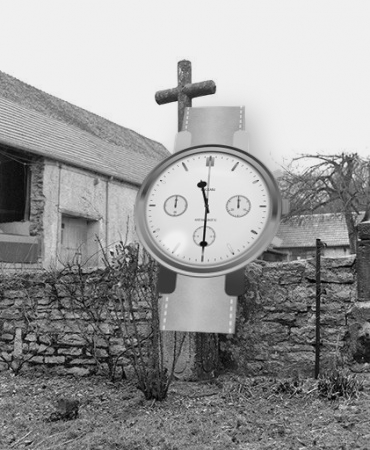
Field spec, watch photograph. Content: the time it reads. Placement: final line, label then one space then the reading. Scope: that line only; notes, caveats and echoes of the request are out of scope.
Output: 11:30
